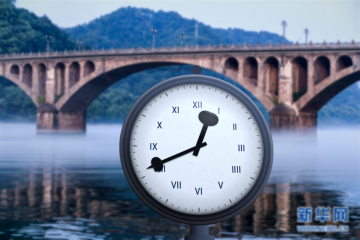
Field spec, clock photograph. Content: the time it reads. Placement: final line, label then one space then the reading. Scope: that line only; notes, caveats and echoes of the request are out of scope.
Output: 12:41
